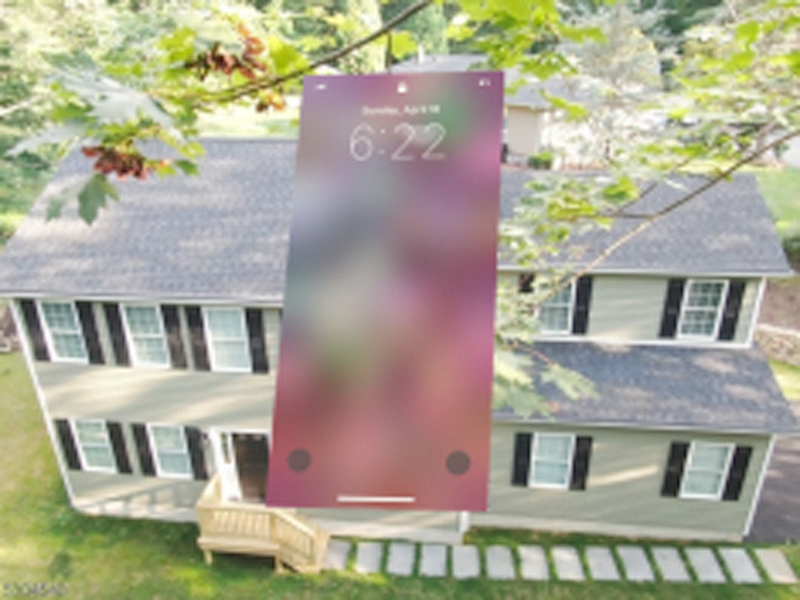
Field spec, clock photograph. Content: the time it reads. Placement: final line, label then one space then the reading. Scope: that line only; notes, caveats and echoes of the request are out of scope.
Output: 6:22
